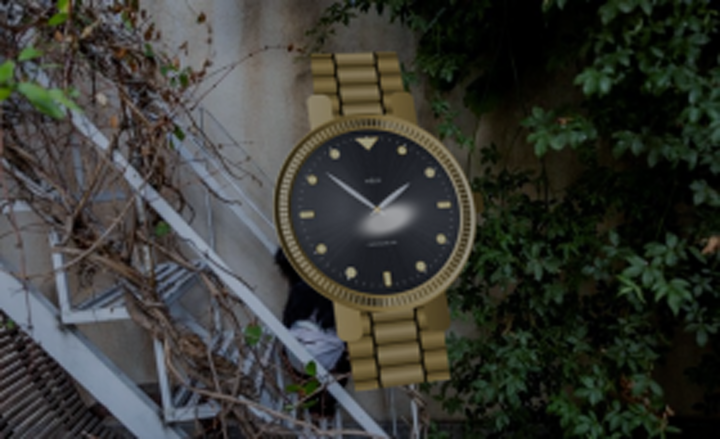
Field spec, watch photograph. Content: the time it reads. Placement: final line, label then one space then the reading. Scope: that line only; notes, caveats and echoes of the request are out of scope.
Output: 1:52
